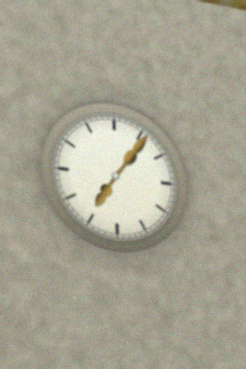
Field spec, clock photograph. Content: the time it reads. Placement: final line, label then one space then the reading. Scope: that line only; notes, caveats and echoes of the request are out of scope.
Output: 7:06
